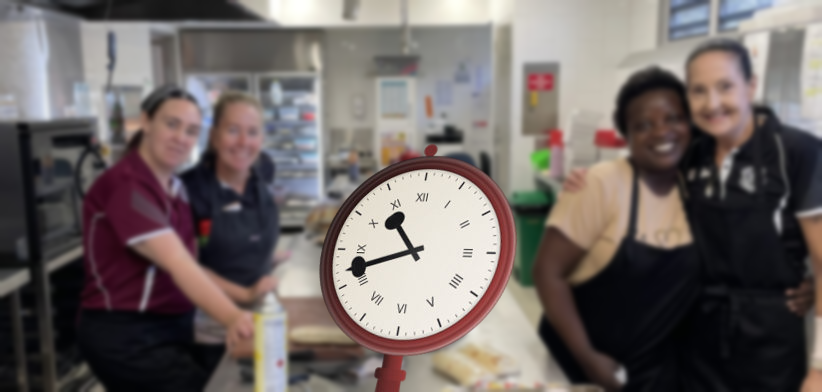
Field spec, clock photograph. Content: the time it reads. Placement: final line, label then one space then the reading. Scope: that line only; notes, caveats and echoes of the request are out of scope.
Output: 10:42
